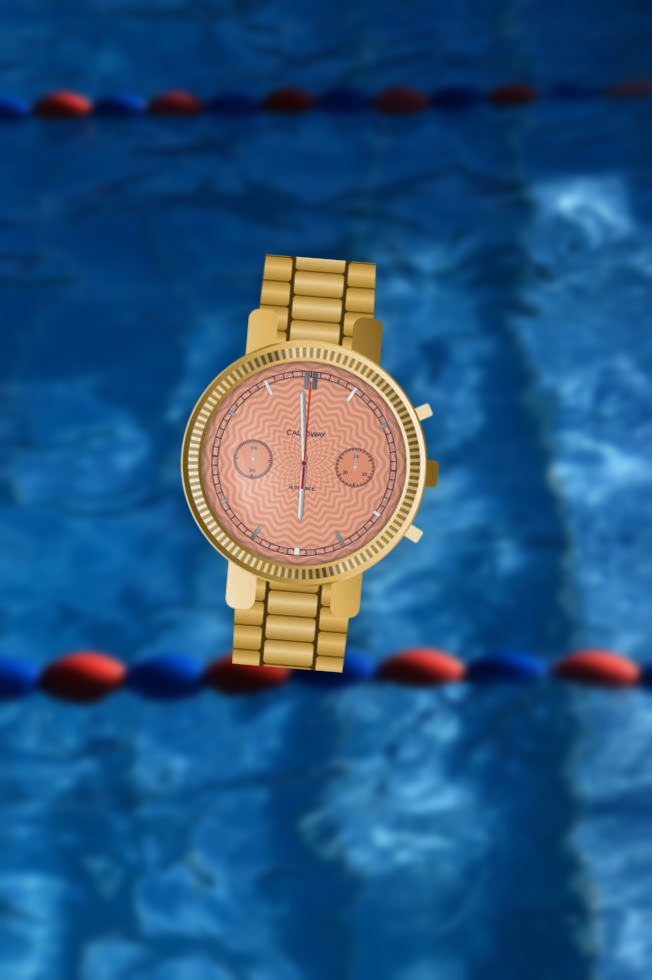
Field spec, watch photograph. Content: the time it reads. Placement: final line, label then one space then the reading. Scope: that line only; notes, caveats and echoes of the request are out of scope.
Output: 5:59
